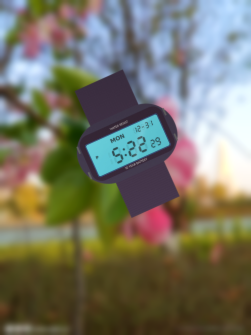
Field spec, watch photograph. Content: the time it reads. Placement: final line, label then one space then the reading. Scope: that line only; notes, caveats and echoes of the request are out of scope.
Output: 5:22
